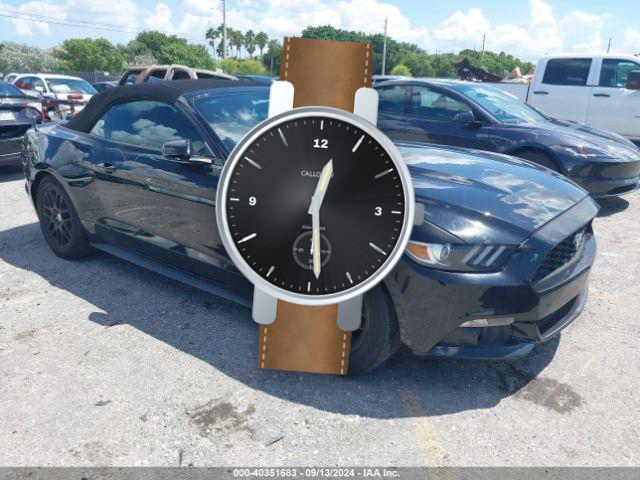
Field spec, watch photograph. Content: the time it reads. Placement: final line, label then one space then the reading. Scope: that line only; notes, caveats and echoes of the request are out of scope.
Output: 12:29
